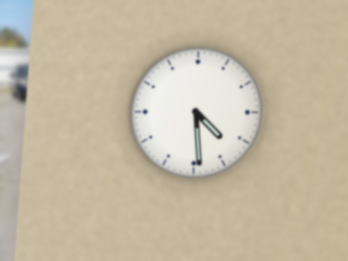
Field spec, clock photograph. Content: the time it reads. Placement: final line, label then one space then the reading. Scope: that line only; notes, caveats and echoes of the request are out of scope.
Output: 4:29
